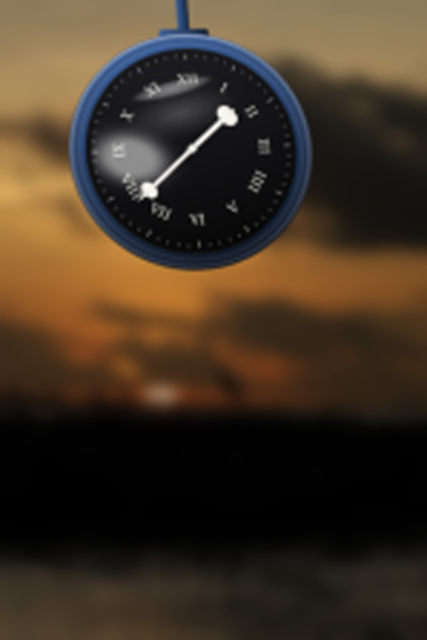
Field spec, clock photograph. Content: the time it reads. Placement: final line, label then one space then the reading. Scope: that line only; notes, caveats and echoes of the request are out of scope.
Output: 1:38
